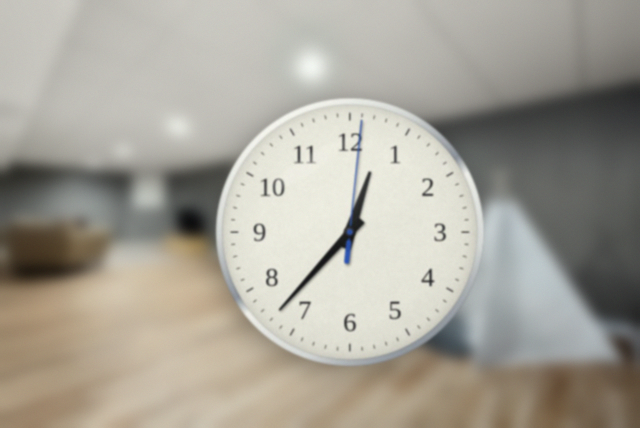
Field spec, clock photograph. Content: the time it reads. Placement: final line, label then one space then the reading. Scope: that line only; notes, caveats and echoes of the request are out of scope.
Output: 12:37:01
